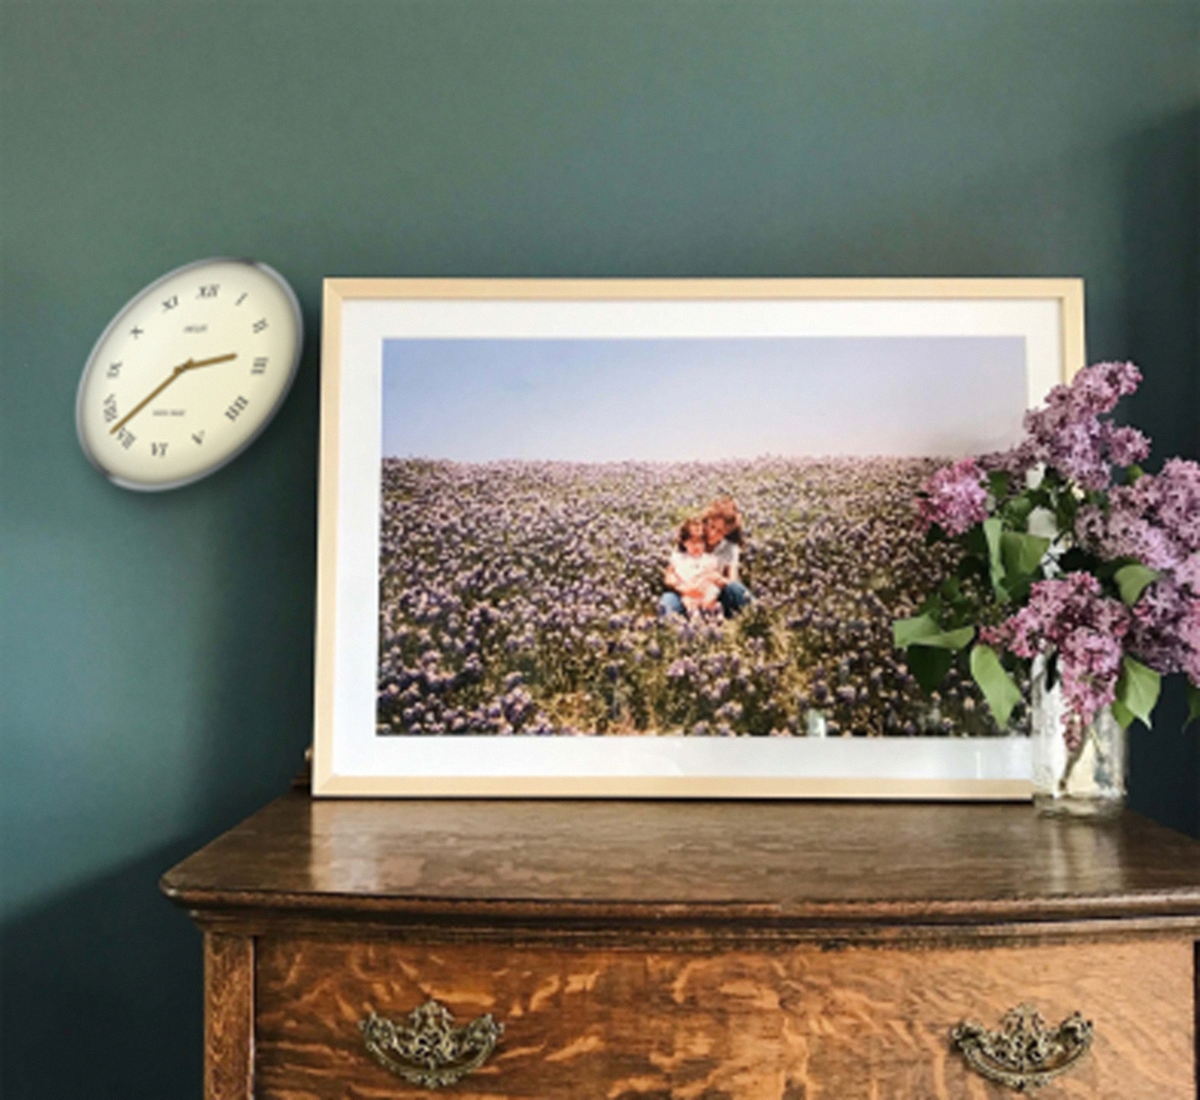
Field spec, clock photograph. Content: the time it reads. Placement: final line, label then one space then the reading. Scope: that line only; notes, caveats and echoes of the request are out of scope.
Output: 2:37
